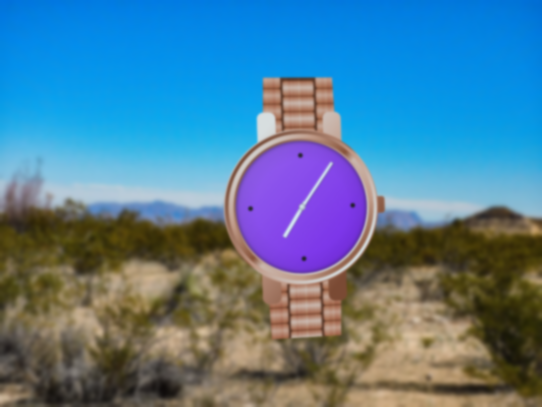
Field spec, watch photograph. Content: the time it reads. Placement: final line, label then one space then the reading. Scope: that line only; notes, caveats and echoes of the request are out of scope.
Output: 7:06
